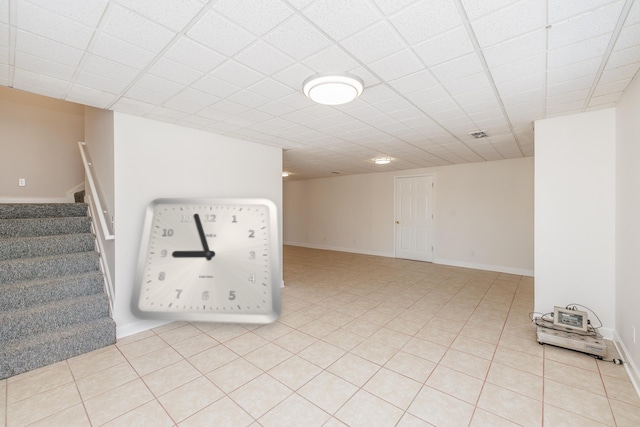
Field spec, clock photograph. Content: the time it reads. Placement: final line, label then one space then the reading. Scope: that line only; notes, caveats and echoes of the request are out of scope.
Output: 8:57
